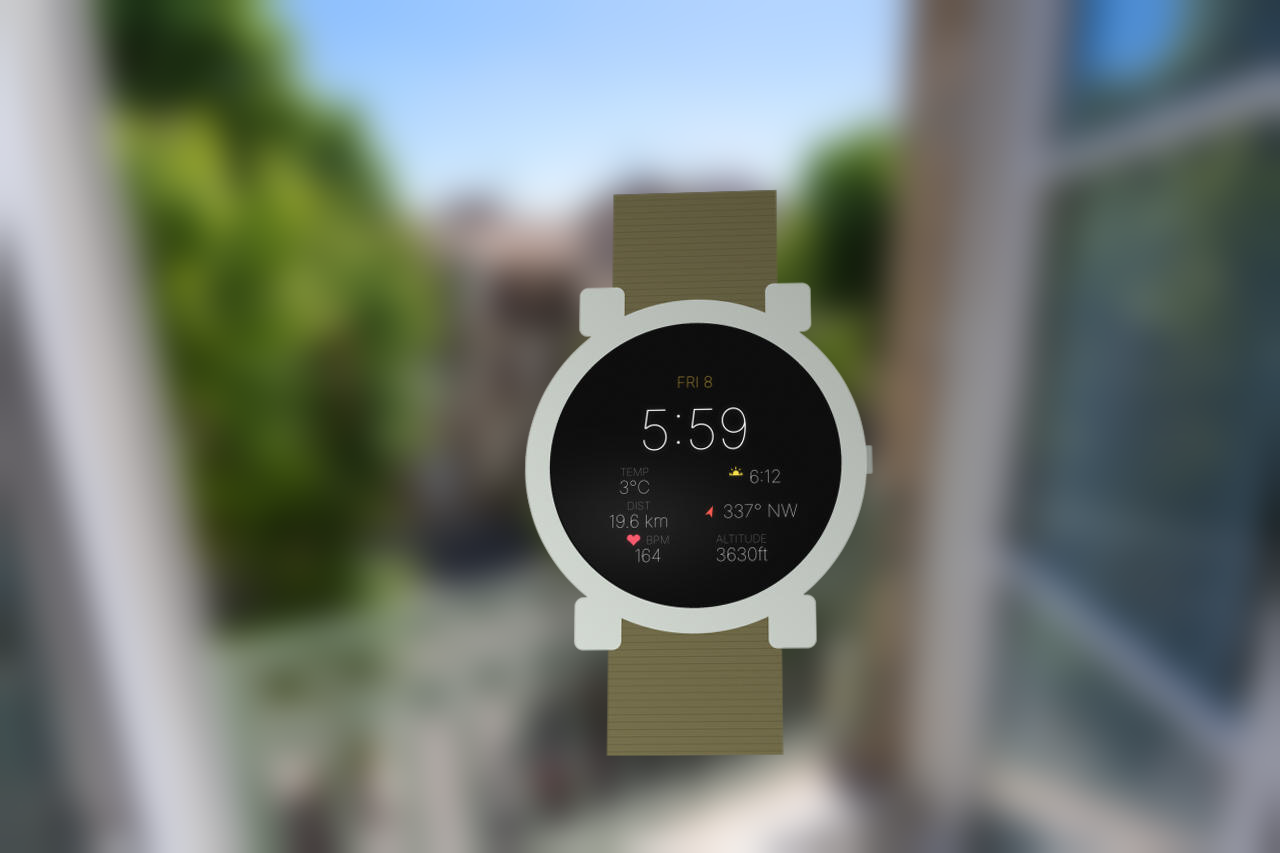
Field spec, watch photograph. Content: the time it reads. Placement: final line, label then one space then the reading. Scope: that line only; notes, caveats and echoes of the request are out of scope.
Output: 5:59
